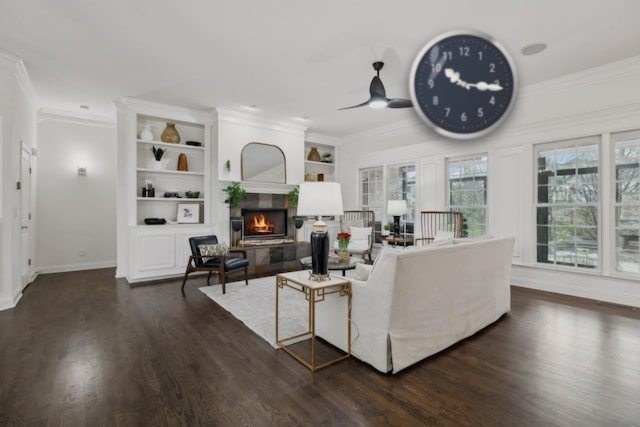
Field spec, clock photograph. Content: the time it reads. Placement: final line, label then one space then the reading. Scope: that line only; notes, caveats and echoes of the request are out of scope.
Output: 10:16
